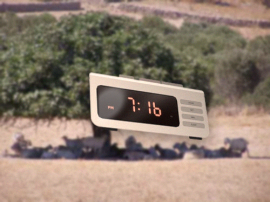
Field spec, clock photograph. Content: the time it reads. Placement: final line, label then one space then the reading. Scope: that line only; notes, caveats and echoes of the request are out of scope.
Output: 7:16
